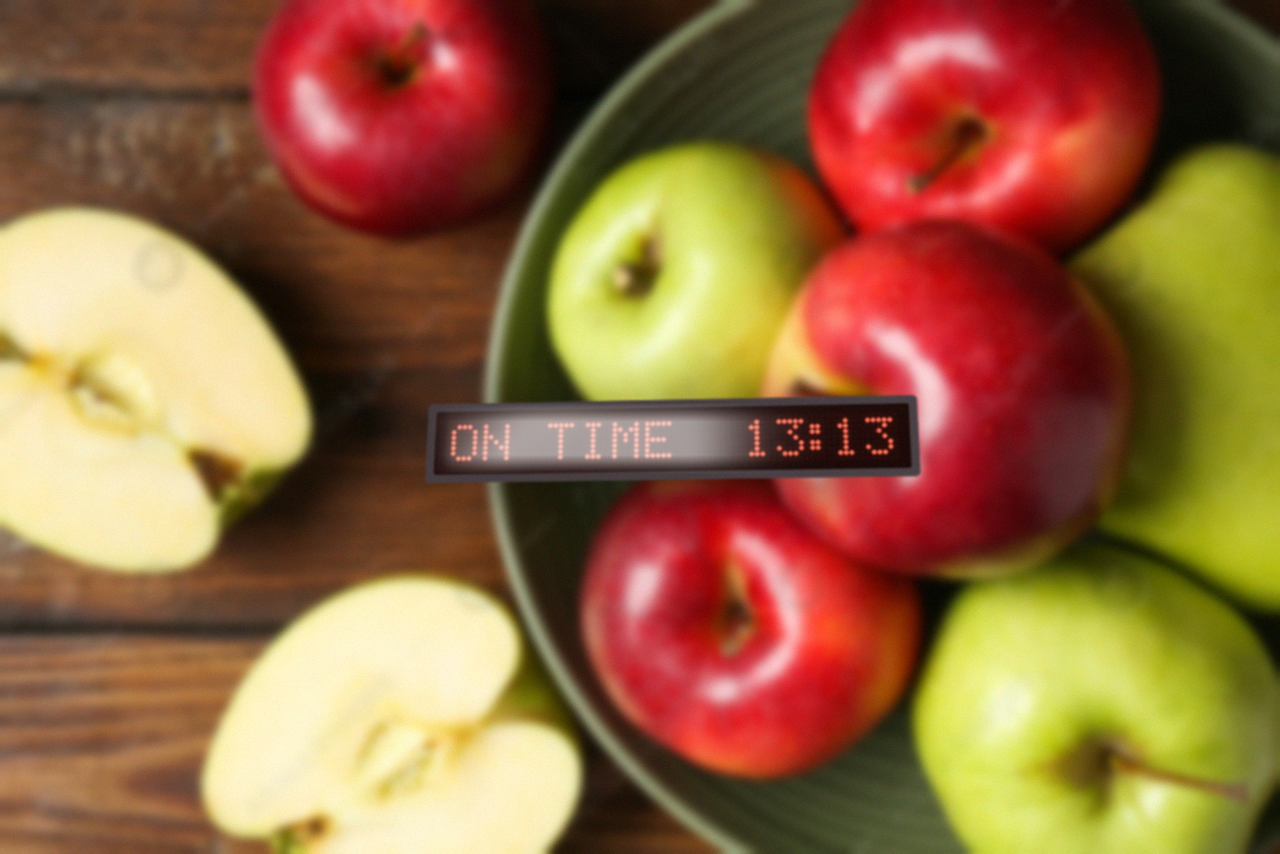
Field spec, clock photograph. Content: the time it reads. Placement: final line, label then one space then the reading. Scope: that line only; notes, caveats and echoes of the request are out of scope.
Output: 13:13
